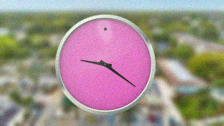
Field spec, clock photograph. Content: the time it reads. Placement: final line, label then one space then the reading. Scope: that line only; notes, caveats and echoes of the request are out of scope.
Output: 9:21
